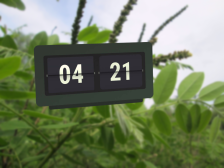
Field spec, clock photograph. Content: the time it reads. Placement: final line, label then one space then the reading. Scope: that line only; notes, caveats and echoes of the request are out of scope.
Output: 4:21
